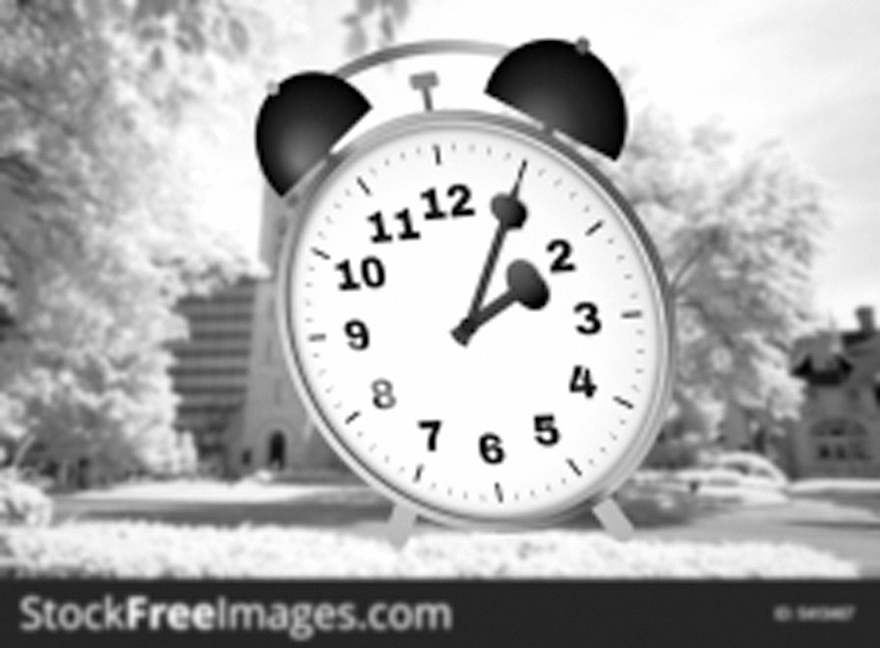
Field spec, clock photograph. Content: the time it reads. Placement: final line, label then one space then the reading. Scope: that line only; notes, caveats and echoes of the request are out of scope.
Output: 2:05
